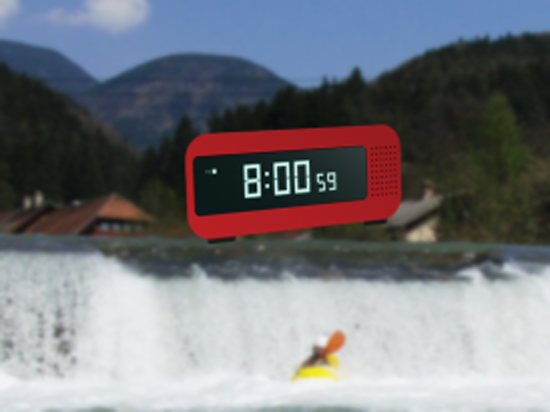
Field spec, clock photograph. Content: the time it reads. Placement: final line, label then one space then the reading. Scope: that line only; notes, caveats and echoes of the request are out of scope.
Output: 8:00:59
